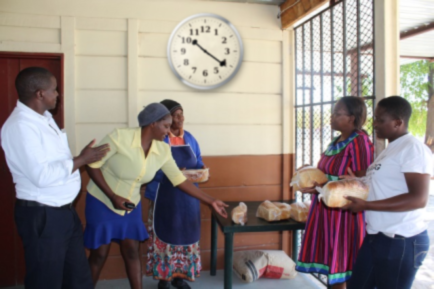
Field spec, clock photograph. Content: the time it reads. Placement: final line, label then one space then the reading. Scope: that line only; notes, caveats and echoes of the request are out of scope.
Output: 10:21
